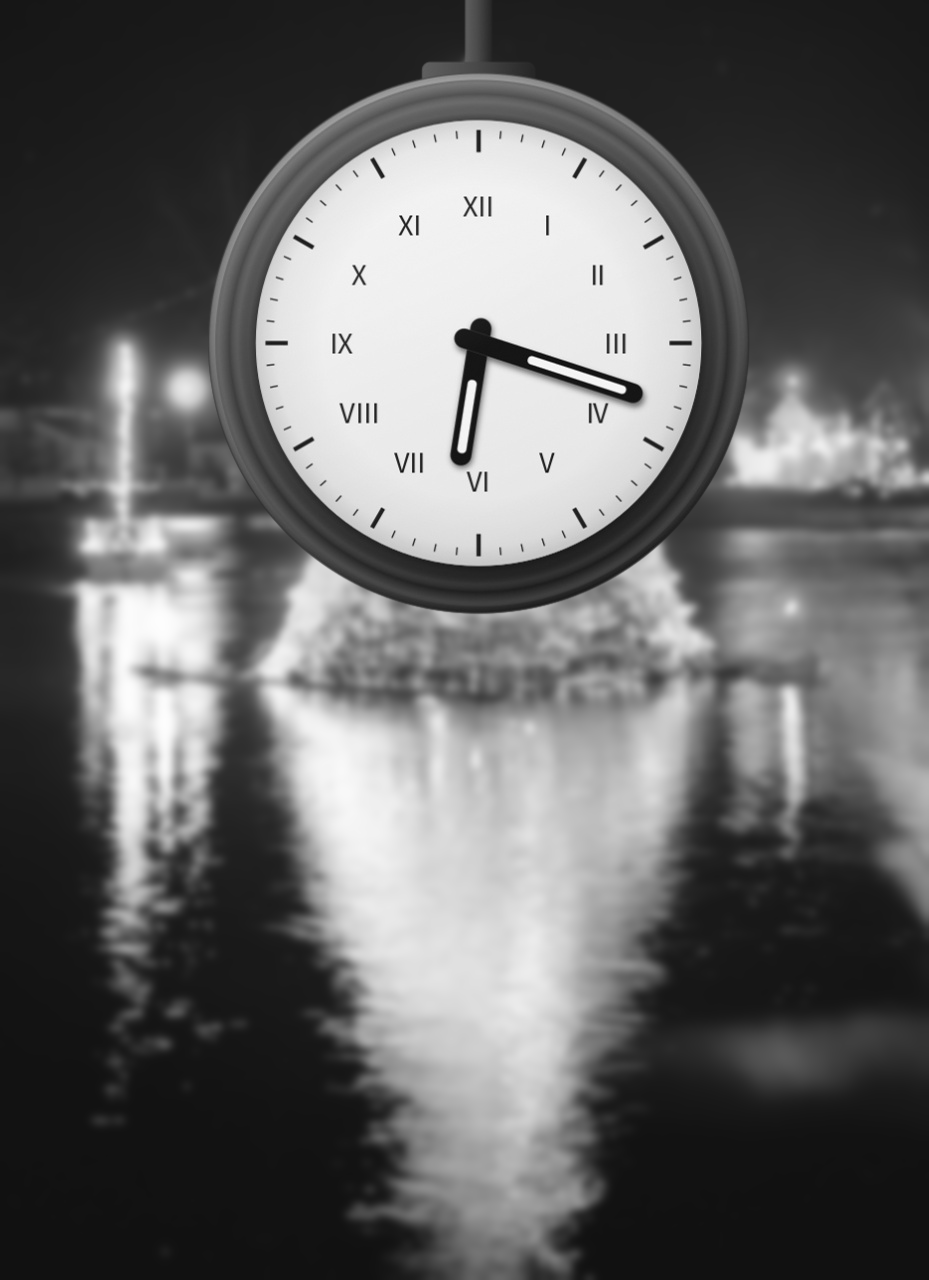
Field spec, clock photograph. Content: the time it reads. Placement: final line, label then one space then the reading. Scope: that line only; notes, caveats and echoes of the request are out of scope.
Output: 6:18
